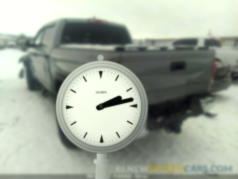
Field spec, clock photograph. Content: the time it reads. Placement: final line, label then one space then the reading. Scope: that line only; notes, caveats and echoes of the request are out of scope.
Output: 2:13
